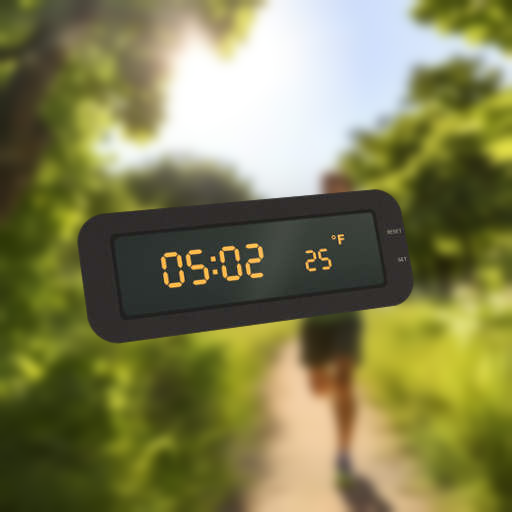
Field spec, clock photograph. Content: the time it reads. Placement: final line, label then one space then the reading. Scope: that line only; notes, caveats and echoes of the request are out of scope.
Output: 5:02
